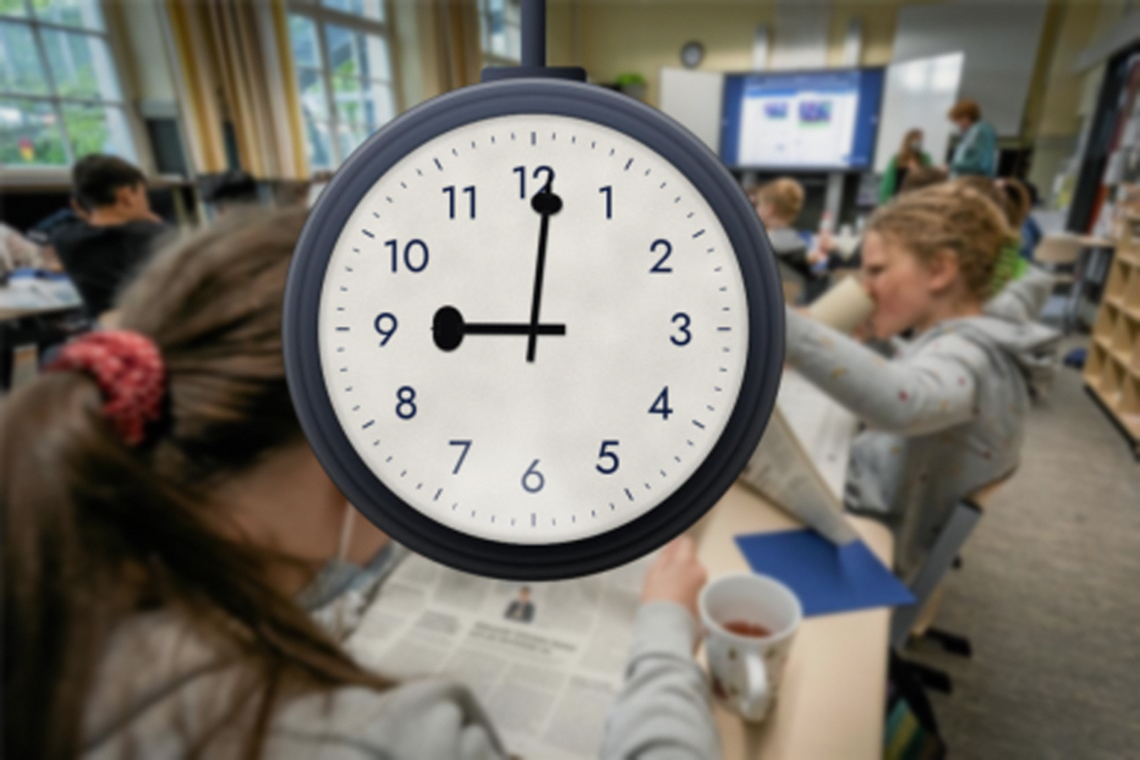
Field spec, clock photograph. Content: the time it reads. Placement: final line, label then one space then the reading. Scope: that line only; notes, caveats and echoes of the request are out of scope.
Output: 9:01
